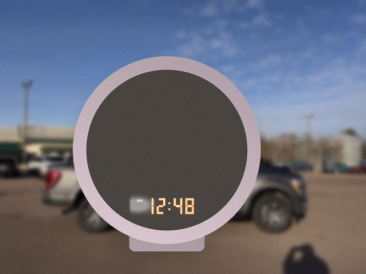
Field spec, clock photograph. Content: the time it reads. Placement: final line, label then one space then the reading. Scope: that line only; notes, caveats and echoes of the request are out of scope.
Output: 12:48
